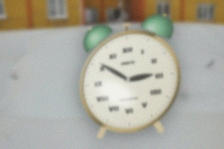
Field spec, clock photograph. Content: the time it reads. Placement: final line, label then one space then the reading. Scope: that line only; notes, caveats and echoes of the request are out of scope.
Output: 2:51
